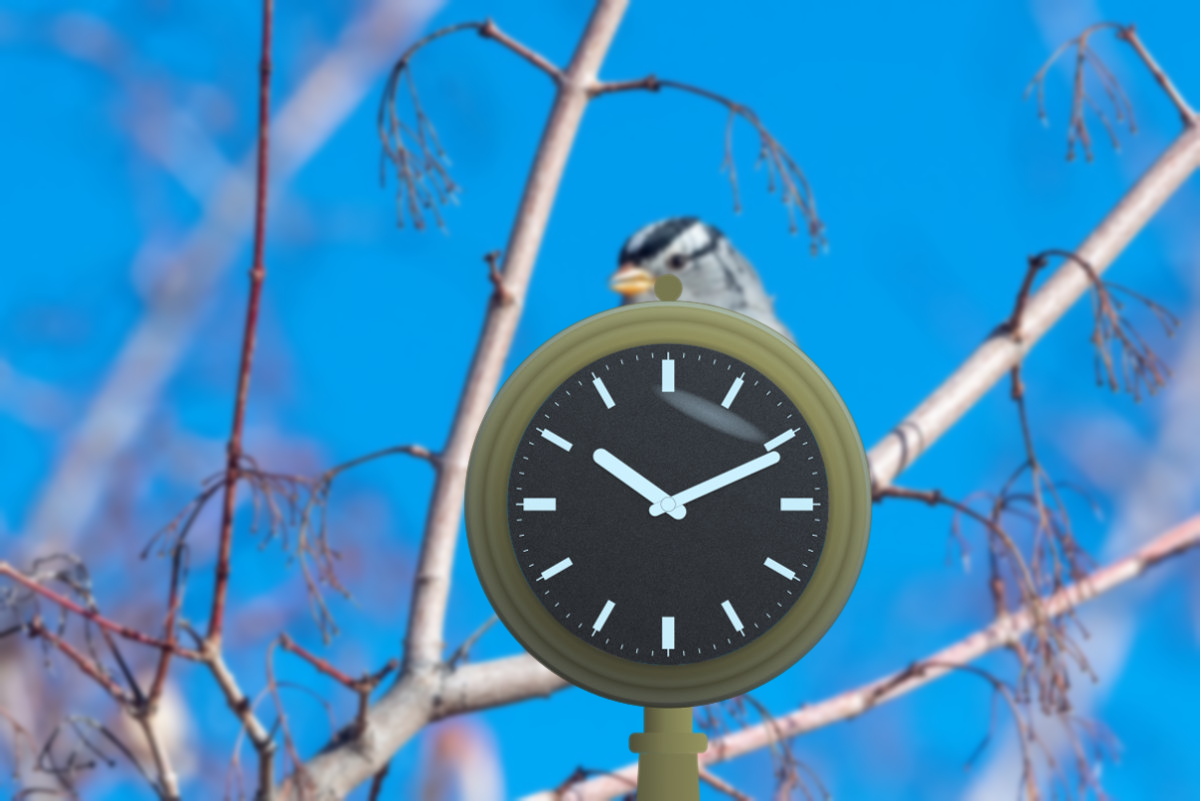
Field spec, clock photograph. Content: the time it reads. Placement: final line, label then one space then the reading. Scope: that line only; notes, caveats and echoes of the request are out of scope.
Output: 10:11
